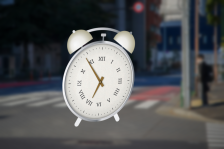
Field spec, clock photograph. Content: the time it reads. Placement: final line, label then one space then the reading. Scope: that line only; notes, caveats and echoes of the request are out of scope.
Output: 6:54
